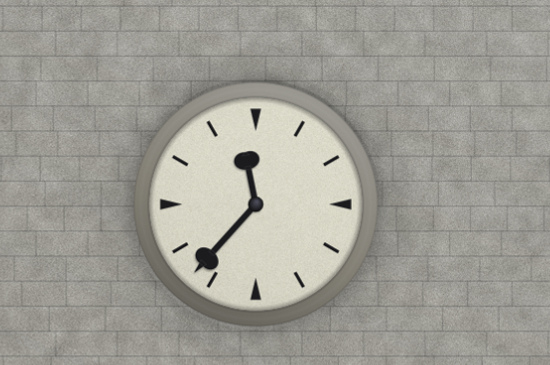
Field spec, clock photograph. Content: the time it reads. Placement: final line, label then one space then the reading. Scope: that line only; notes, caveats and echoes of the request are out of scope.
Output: 11:37
